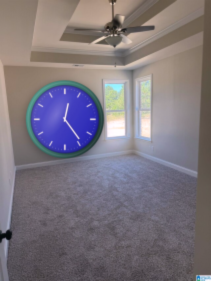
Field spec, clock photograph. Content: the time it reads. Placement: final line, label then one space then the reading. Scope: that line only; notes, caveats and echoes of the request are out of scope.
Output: 12:24
